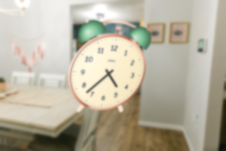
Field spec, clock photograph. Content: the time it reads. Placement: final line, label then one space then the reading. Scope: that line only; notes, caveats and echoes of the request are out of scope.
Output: 4:37
